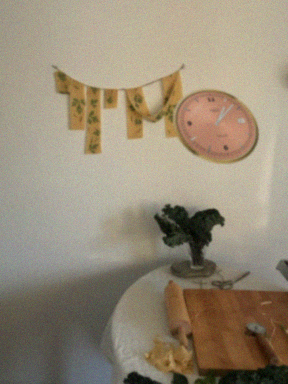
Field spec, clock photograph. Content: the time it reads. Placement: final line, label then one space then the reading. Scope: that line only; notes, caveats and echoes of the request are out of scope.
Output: 1:08
